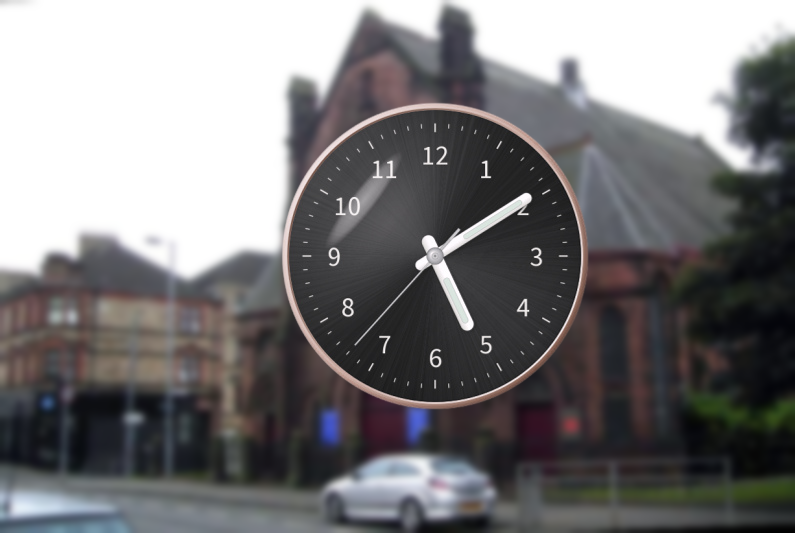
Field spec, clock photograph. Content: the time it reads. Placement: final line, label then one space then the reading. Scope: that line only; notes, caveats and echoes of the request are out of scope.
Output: 5:09:37
